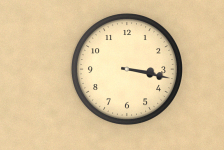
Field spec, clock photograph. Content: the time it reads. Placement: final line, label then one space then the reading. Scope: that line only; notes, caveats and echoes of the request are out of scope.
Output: 3:17
